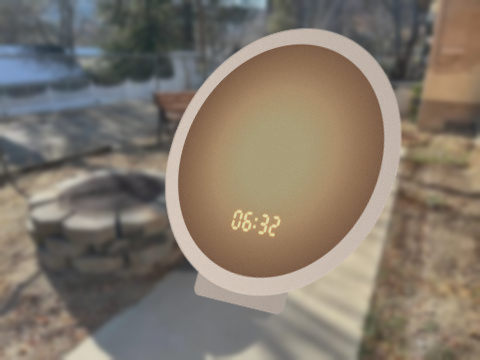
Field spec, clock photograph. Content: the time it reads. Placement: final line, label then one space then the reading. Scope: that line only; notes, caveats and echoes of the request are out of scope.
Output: 6:32
